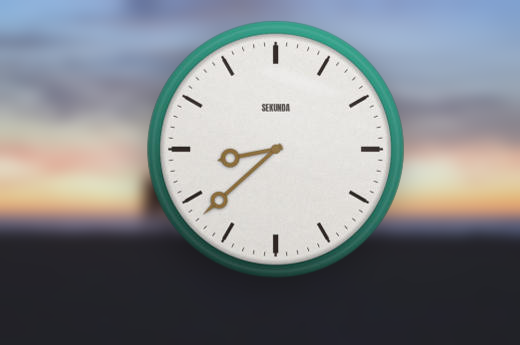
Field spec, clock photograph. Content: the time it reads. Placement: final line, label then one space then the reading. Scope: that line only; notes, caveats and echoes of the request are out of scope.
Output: 8:38
